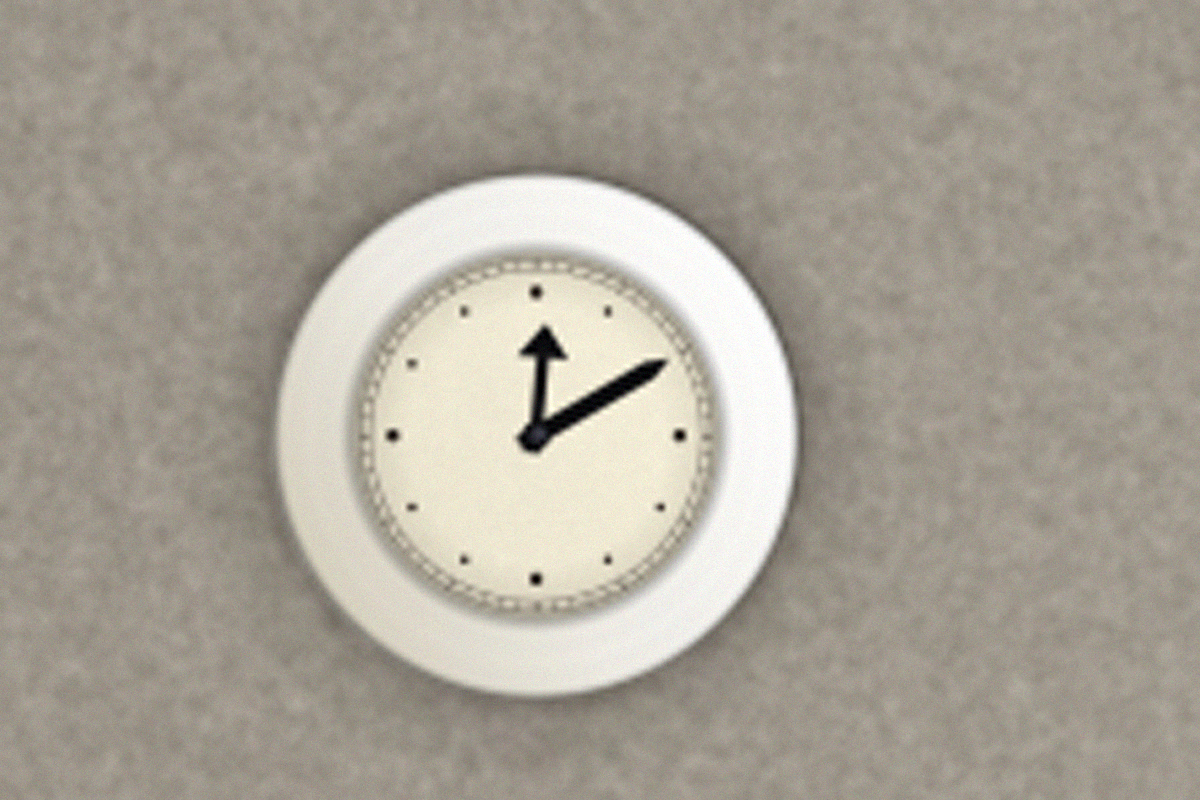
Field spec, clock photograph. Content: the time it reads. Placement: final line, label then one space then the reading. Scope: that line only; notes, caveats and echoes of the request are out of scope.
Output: 12:10
